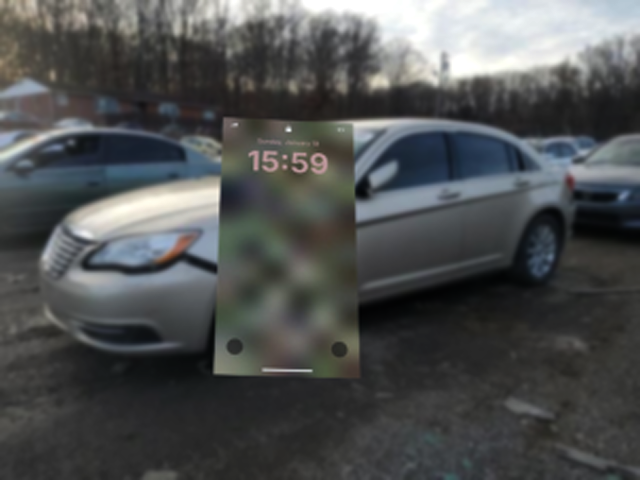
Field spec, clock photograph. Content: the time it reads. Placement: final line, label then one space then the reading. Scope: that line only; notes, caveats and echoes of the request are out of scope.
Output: 15:59
